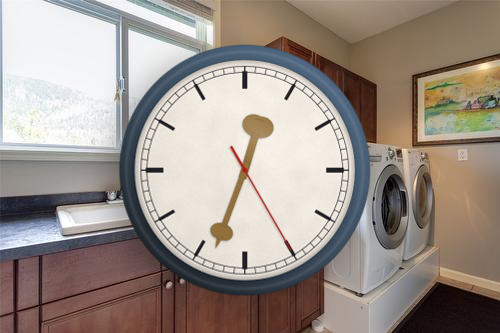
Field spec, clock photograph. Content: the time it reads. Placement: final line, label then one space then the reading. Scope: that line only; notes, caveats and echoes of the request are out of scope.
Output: 12:33:25
